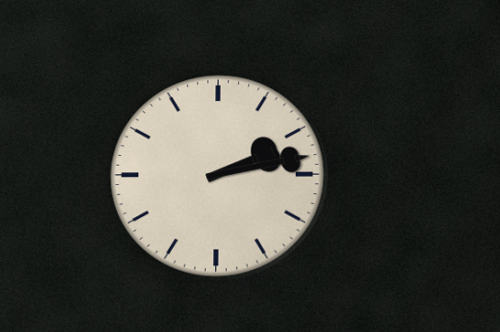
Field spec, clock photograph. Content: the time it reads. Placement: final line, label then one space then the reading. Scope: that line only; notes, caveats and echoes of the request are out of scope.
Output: 2:13
